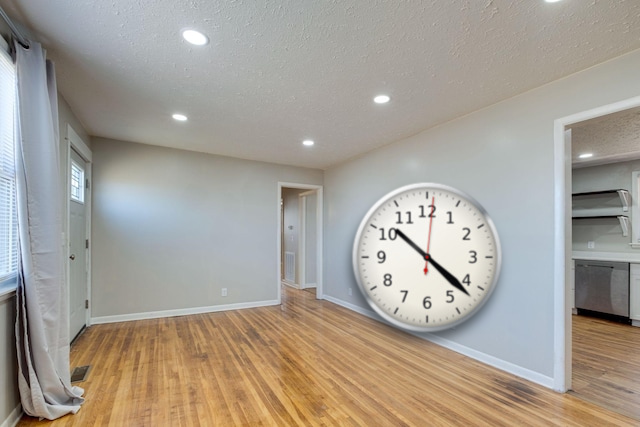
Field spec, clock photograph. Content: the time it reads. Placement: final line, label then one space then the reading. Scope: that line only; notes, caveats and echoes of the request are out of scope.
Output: 10:22:01
